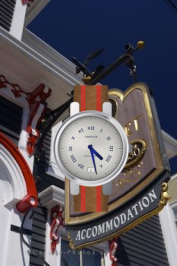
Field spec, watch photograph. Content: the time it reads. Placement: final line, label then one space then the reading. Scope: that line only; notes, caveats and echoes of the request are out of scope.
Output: 4:28
